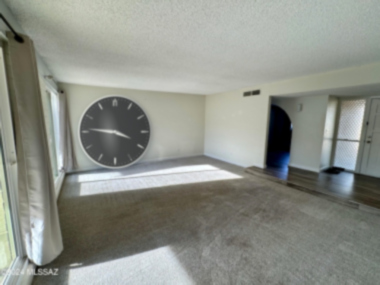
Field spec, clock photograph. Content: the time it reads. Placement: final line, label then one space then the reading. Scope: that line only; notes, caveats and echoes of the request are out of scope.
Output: 3:46
